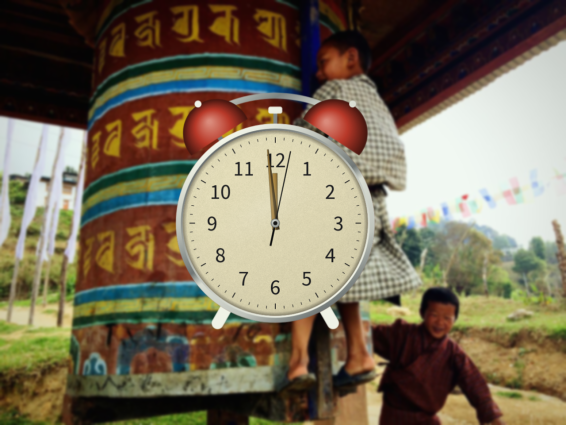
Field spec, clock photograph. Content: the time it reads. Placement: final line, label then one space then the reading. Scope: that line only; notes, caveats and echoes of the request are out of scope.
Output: 11:59:02
